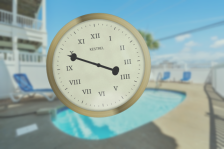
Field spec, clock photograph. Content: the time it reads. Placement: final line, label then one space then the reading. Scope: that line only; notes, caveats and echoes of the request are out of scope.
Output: 3:49
